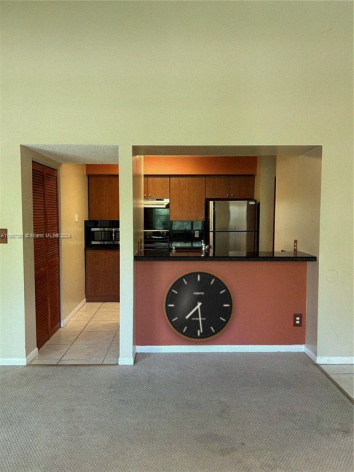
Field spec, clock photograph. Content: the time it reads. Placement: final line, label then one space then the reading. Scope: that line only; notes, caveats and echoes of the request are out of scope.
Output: 7:29
